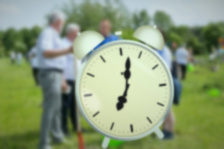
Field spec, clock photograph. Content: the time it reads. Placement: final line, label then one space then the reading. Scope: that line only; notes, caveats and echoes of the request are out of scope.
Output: 7:02
